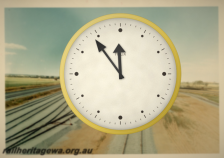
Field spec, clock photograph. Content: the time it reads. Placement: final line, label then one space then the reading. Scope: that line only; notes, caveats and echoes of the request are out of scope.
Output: 11:54
